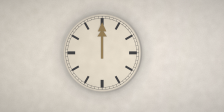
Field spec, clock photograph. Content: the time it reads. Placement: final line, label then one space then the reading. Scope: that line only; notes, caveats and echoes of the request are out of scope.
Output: 12:00
